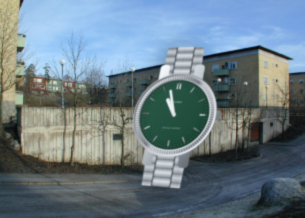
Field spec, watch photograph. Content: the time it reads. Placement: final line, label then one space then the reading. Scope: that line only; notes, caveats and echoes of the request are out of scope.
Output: 10:57
